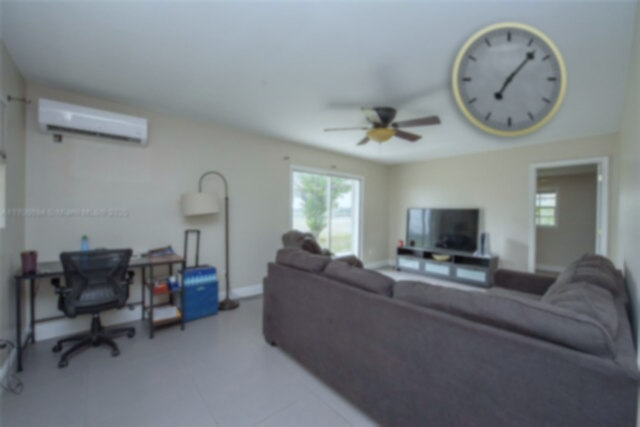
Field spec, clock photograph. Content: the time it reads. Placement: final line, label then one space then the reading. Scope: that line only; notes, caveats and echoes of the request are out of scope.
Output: 7:07
